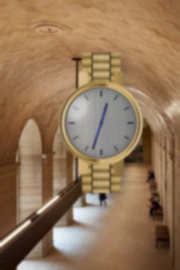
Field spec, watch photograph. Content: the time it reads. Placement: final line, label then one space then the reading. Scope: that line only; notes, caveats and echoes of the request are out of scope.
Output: 12:33
